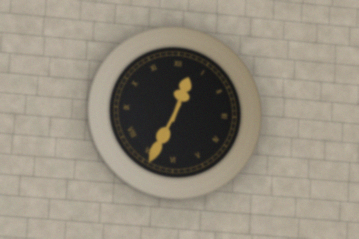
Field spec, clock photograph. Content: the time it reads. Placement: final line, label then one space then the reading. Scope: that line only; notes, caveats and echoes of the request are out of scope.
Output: 12:34
